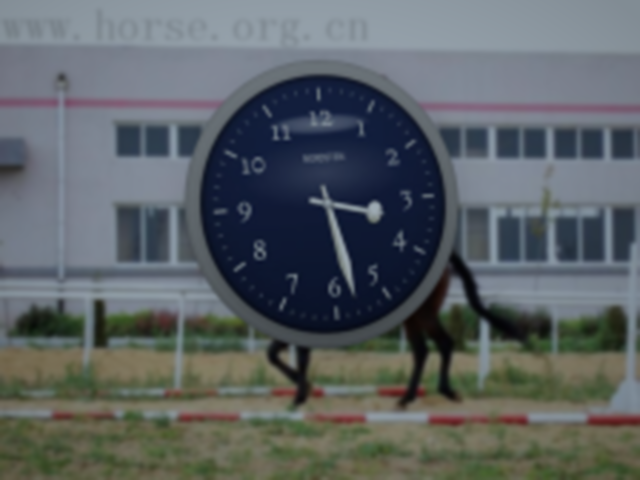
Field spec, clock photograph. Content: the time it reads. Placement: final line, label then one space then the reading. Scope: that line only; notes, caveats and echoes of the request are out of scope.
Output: 3:28
